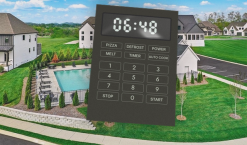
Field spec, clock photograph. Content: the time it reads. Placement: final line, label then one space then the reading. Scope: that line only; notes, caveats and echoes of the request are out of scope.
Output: 6:48
